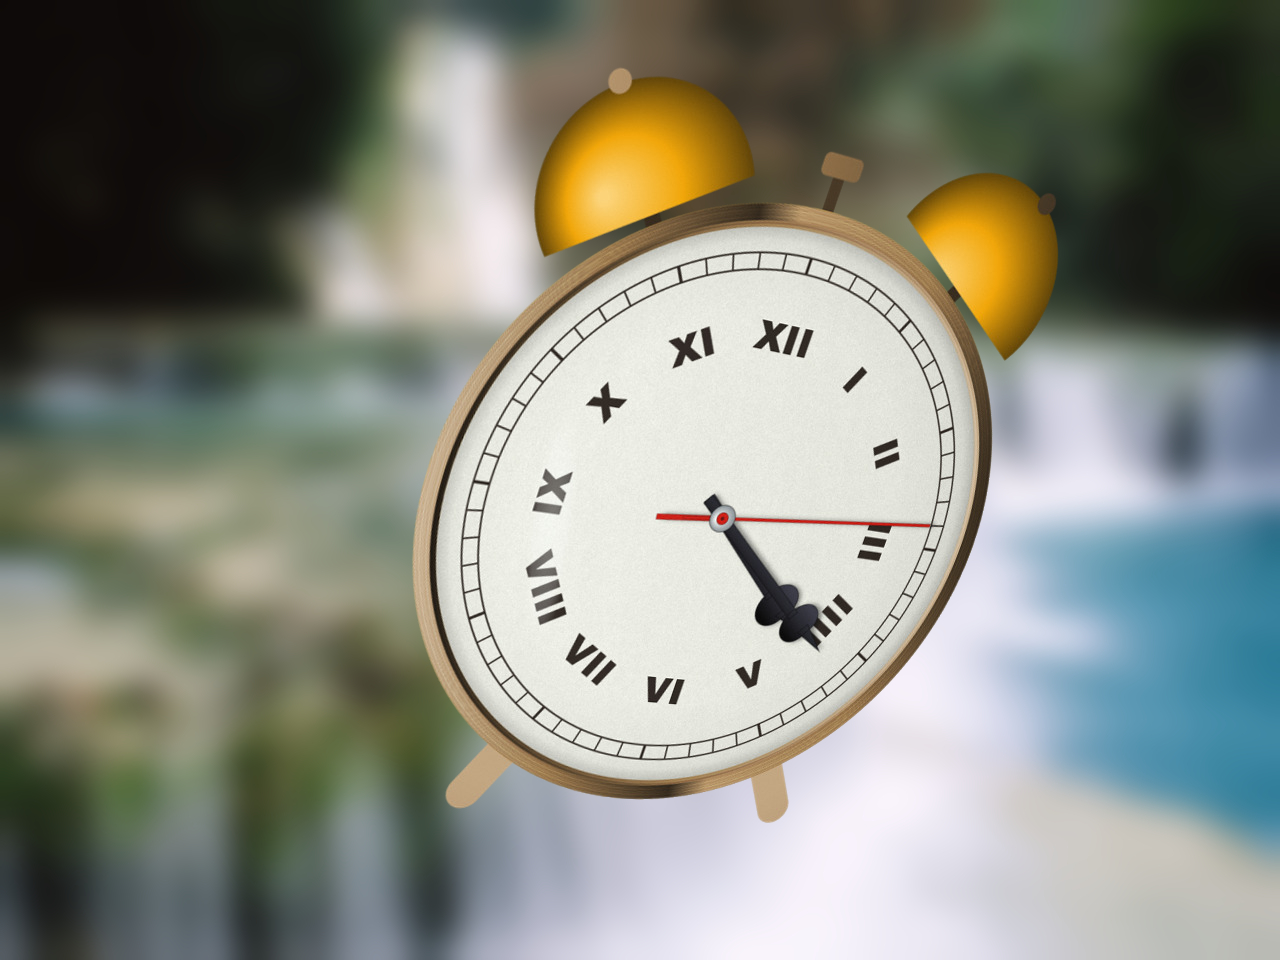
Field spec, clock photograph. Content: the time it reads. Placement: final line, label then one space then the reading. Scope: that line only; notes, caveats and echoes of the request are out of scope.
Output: 4:21:14
